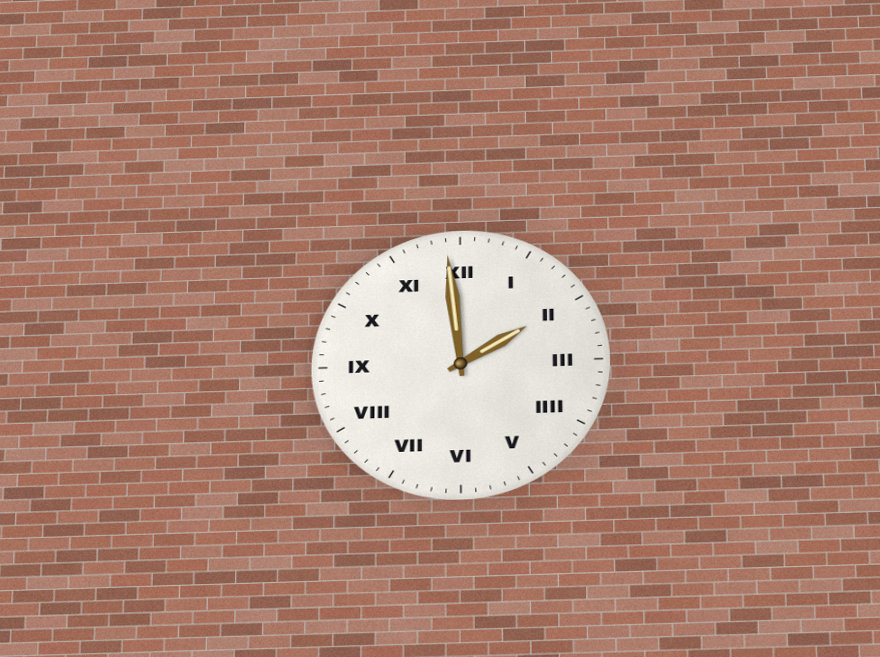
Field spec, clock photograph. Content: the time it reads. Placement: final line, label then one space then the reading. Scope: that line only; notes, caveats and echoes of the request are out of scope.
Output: 1:59
